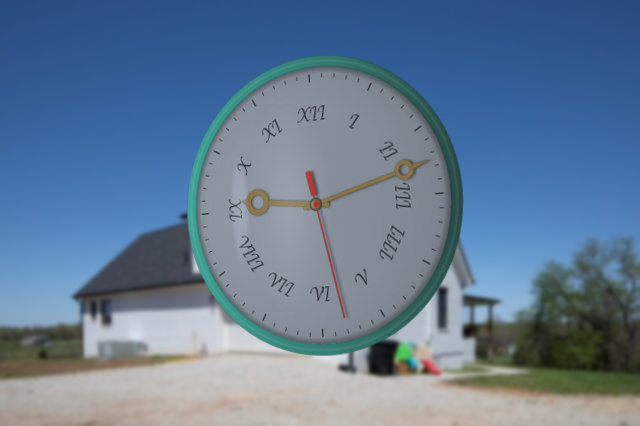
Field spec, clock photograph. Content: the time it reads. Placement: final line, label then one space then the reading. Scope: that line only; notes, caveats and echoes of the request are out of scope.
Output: 9:12:28
